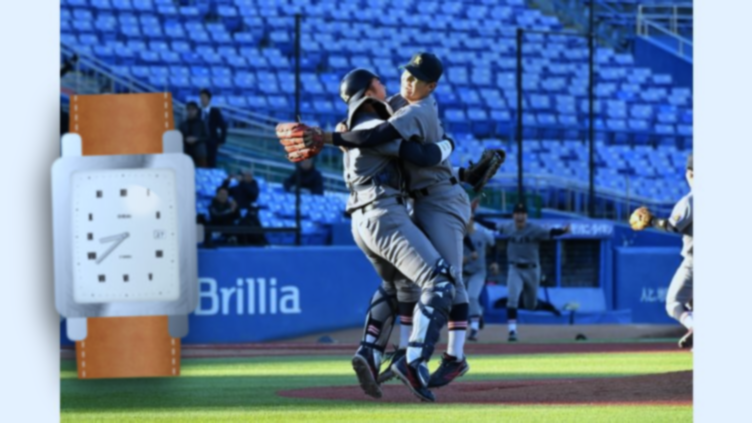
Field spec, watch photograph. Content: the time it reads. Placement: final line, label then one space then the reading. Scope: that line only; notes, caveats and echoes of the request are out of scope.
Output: 8:38
